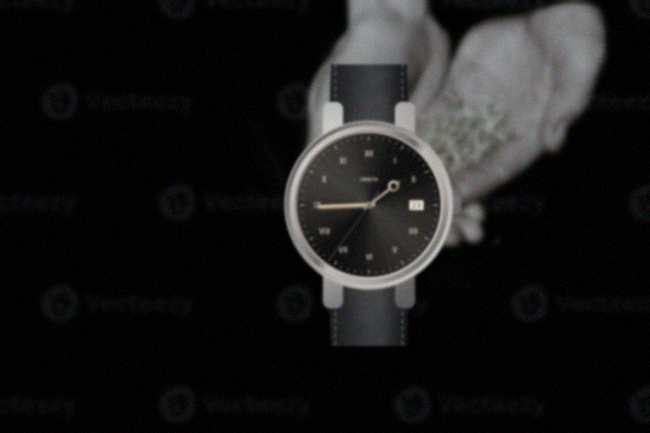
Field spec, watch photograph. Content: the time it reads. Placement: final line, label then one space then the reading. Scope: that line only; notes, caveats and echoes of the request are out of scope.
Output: 1:44:36
